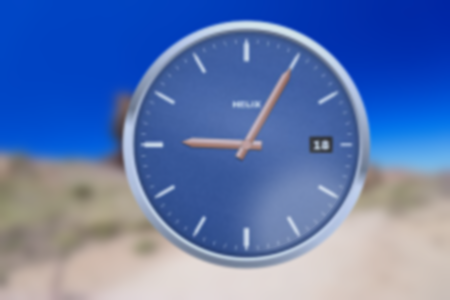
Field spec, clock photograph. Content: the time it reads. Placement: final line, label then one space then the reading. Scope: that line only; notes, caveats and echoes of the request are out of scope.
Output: 9:05
